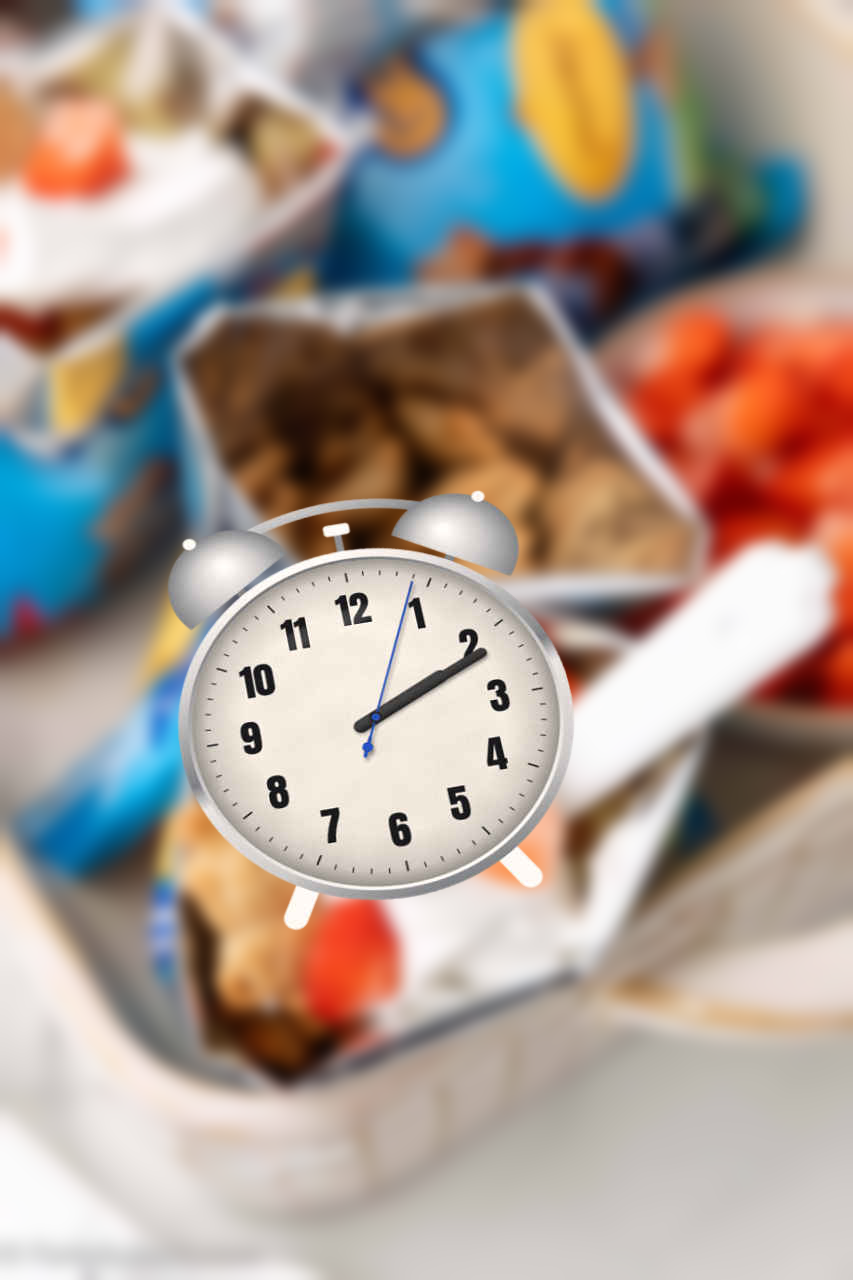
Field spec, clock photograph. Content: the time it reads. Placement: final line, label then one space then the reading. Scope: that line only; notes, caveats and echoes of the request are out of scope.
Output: 2:11:04
